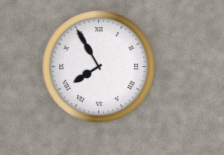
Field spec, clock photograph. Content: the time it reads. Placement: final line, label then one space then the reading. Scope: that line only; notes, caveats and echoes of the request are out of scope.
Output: 7:55
